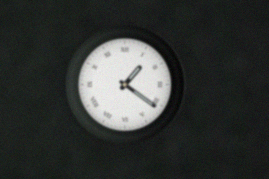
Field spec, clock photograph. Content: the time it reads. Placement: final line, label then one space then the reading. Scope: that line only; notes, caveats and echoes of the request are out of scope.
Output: 1:21
